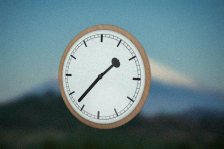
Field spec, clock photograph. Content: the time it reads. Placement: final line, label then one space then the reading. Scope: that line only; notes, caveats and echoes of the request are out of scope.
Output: 1:37
